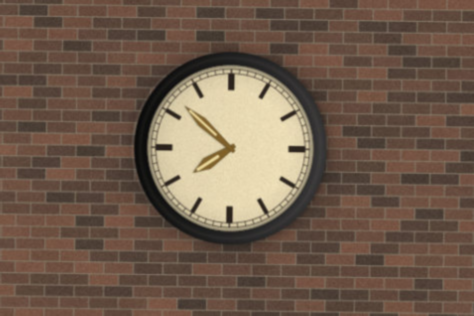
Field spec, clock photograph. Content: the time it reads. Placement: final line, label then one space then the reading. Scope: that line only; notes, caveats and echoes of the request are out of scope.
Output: 7:52
